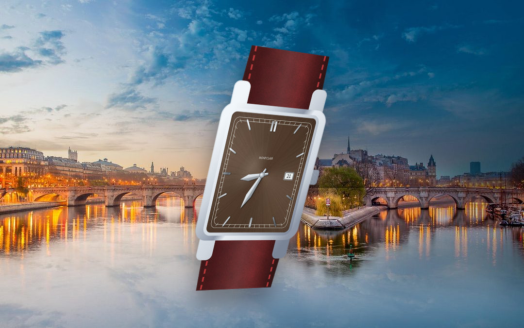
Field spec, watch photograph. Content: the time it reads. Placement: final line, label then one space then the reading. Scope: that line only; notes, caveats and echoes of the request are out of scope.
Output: 8:34
